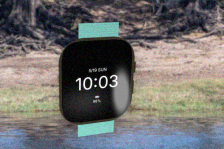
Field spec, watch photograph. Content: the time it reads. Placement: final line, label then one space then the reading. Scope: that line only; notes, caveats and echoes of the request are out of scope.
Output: 10:03
